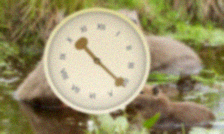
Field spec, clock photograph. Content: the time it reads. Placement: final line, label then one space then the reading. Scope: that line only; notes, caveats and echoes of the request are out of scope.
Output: 10:21
